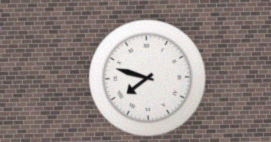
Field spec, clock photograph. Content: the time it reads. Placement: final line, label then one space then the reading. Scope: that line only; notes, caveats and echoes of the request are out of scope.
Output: 7:48
